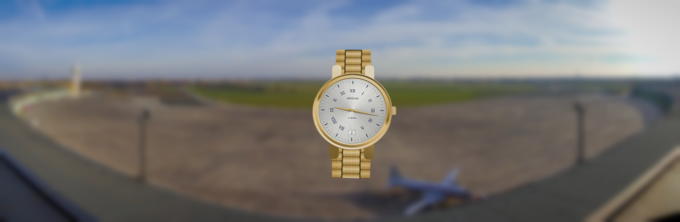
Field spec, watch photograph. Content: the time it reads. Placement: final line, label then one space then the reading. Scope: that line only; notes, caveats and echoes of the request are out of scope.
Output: 9:17
